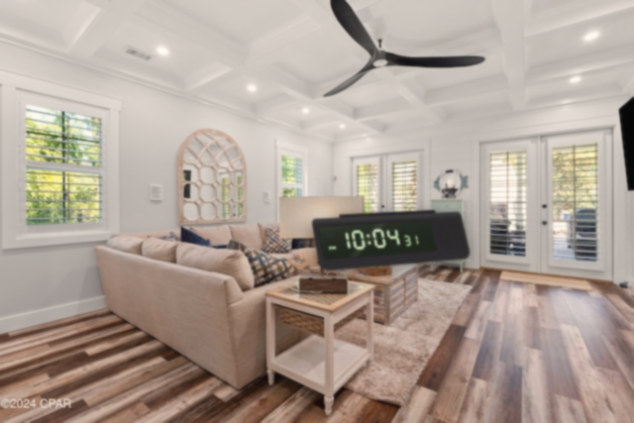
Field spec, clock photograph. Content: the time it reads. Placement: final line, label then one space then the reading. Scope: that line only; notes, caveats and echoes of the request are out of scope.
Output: 10:04
